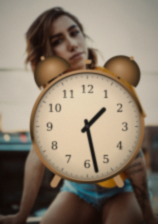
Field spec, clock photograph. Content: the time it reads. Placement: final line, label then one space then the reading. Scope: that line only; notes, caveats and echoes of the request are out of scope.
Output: 1:28
